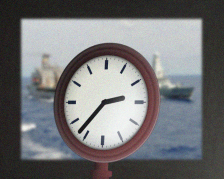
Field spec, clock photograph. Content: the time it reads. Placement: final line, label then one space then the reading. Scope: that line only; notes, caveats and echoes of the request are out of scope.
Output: 2:37
